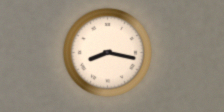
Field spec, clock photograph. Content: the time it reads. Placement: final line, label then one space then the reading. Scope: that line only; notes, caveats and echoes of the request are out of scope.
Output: 8:17
